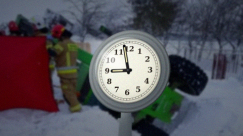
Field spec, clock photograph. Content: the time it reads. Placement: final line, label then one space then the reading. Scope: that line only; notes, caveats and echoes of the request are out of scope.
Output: 8:58
